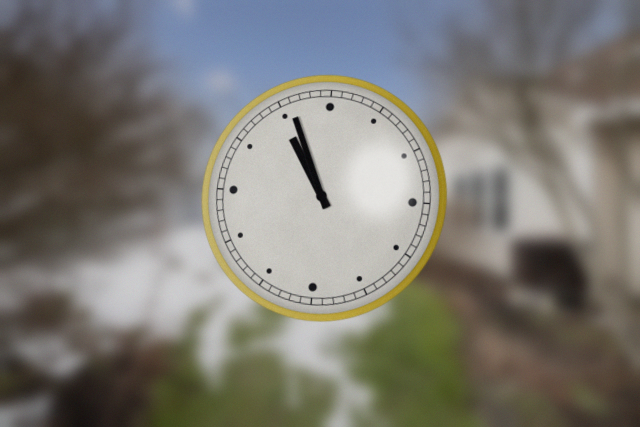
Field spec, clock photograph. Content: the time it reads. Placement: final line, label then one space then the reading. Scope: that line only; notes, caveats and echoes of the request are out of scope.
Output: 10:56
